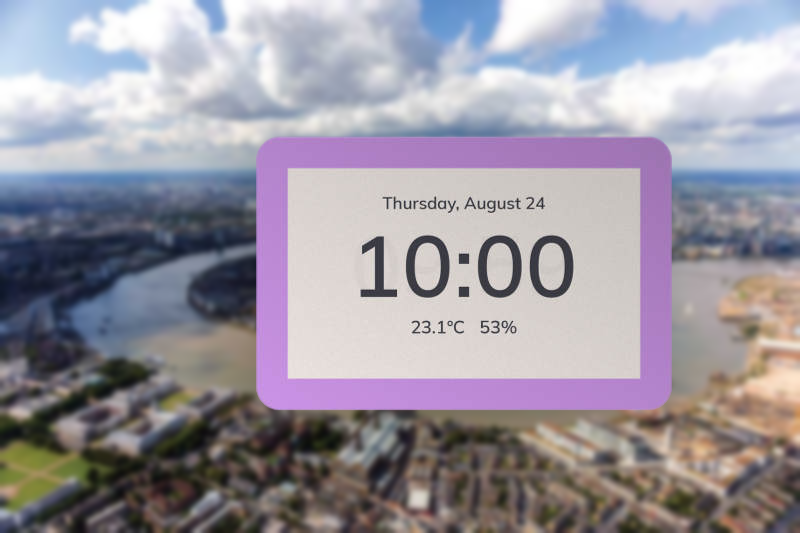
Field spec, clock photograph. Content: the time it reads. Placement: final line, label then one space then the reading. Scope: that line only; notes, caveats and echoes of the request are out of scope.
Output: 10:00
